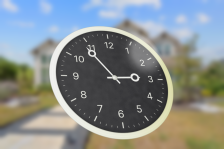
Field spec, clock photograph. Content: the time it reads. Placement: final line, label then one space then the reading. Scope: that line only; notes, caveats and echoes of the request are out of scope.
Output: 2:54
